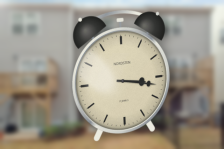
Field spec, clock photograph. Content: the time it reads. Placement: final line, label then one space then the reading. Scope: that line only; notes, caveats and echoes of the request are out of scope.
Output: 3:17
